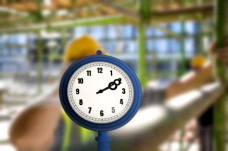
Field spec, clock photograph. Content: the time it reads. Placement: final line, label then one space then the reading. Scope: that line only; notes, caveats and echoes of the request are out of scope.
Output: 2:10
